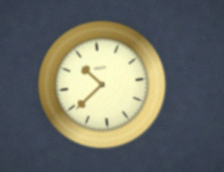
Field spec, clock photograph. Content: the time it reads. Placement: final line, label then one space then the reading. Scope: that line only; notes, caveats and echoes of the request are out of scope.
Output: 10:39
